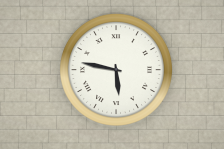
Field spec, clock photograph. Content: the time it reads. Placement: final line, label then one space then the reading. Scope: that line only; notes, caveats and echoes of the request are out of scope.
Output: 5:47
